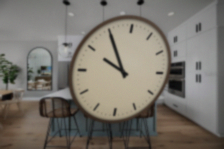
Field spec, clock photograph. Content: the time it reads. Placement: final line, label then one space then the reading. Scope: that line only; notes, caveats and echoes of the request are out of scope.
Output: 9:55
